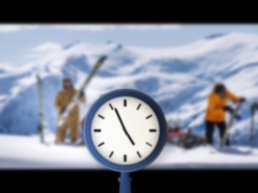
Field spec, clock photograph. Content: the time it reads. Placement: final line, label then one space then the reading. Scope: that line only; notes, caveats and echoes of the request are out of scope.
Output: 4:56
